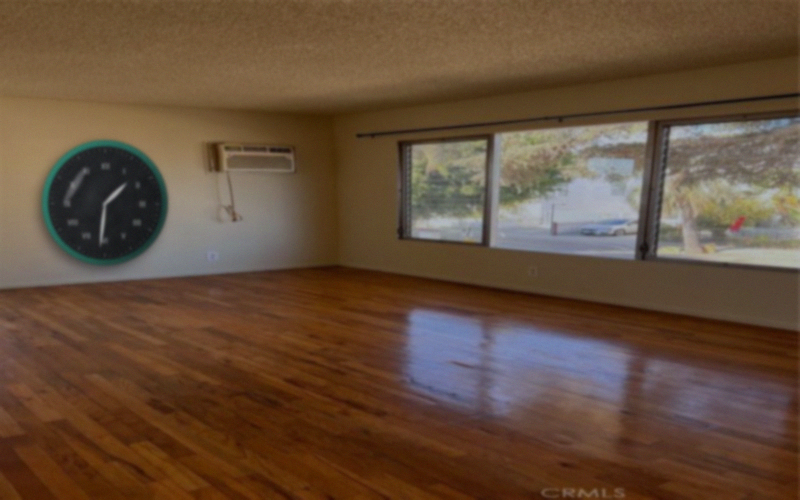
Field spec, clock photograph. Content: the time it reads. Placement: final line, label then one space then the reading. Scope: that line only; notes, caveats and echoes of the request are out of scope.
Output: 1:31
